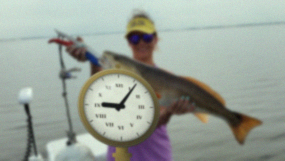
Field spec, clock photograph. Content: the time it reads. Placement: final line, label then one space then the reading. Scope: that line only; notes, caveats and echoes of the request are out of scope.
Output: 9:06
